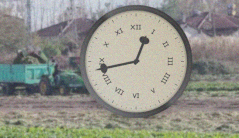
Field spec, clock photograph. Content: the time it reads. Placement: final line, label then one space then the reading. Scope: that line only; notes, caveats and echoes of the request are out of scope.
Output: 12:43
